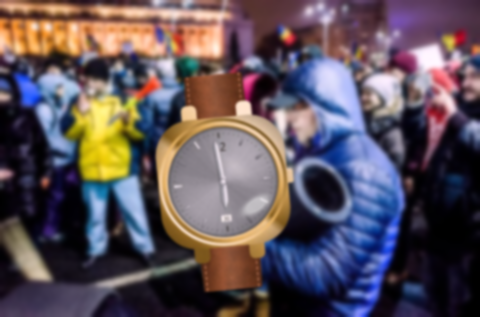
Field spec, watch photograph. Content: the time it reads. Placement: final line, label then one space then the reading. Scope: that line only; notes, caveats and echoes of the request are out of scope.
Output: 5:59
